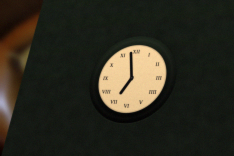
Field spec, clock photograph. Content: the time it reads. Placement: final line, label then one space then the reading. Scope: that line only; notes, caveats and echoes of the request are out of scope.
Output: 6:58
